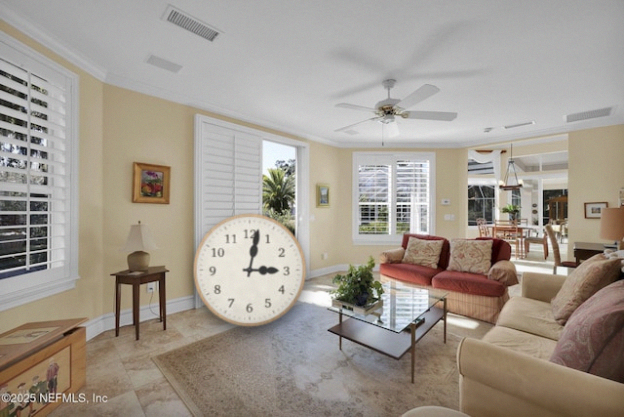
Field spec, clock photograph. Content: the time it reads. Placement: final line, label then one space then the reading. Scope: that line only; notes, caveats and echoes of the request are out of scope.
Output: 3:02
